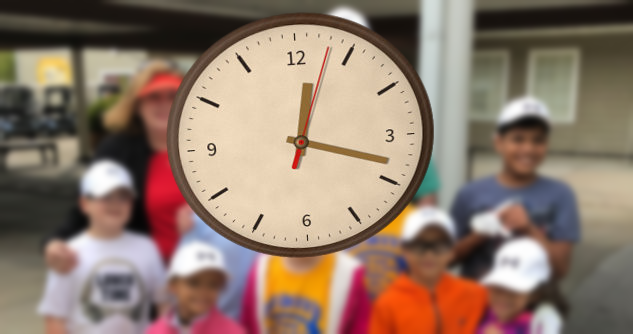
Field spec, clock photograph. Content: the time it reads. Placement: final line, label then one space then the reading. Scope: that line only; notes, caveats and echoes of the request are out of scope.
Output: 12:18:03
